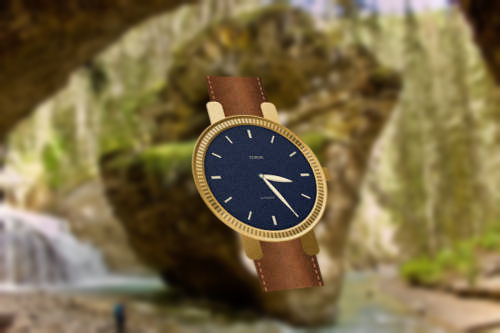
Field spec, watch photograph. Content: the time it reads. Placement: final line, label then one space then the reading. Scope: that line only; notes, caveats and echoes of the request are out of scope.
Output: 3:25
